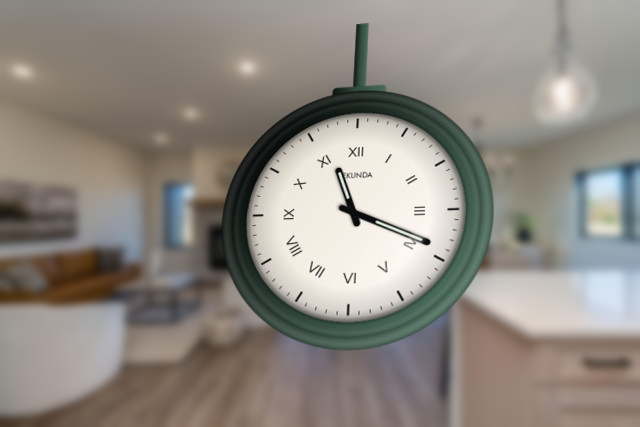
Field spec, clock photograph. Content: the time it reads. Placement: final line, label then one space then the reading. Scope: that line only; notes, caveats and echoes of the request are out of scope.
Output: 11:19
